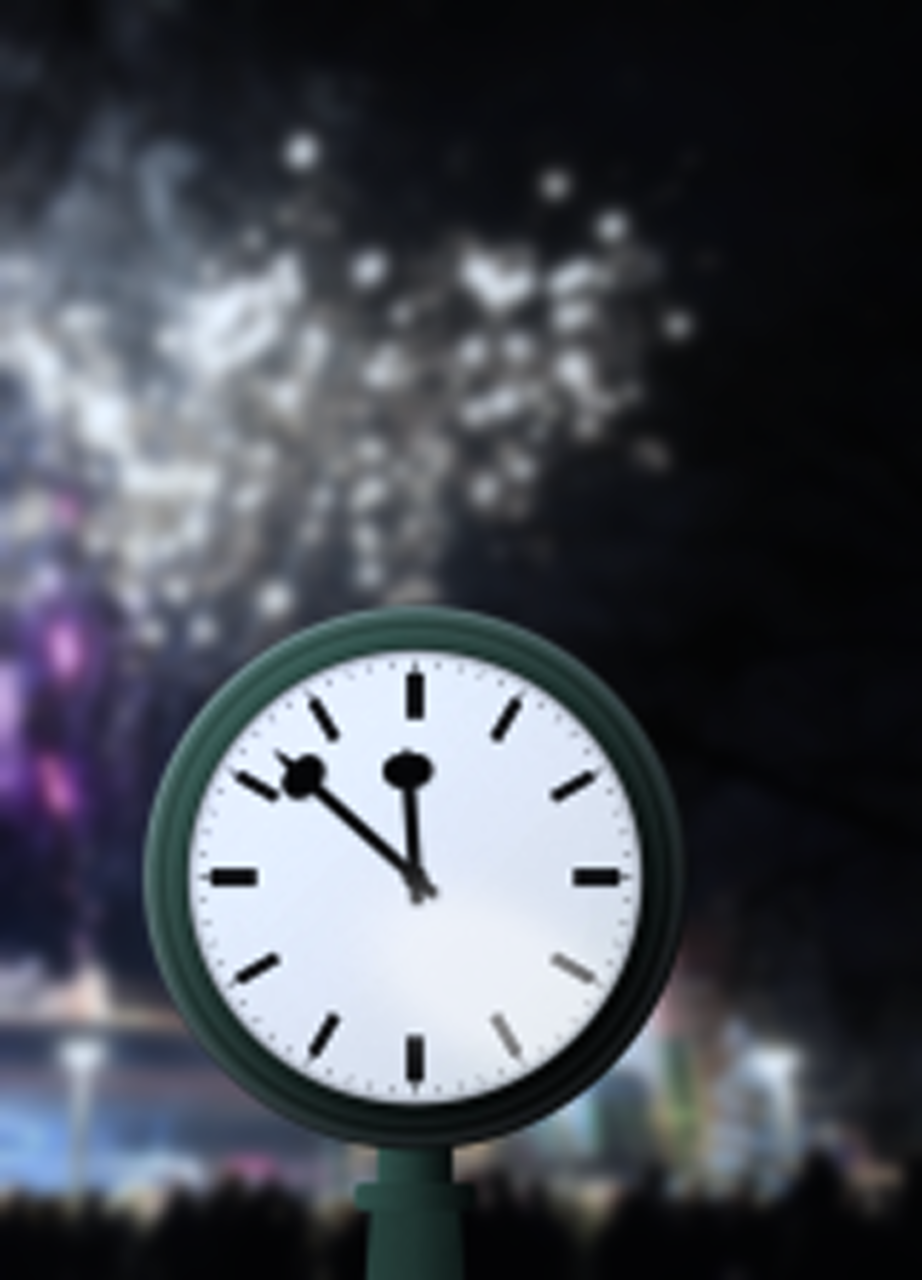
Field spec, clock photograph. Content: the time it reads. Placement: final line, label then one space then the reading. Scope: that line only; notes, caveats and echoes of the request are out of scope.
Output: 11:52
